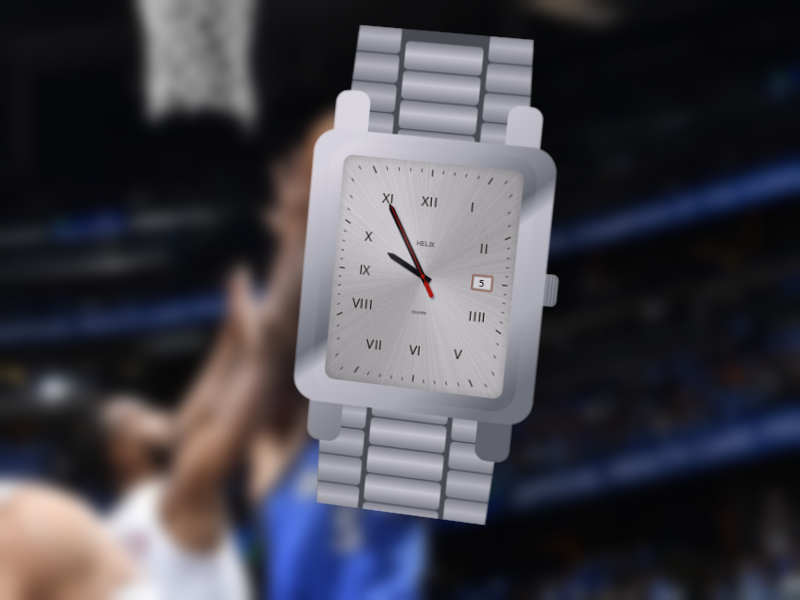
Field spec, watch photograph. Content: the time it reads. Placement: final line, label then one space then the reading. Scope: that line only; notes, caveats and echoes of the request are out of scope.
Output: 9:54:55
